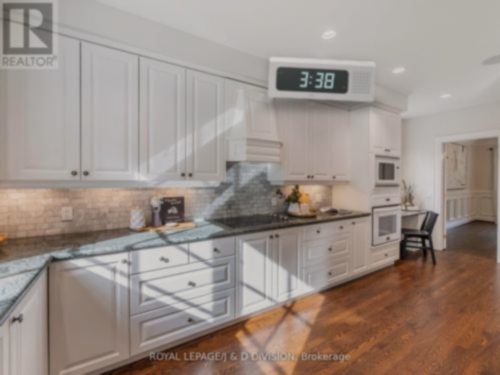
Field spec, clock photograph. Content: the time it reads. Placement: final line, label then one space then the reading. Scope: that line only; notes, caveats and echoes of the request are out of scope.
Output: 3:38
